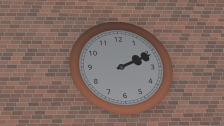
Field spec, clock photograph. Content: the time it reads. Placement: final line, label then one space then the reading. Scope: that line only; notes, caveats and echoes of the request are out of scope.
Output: 2:11
